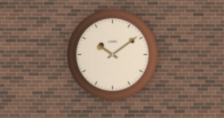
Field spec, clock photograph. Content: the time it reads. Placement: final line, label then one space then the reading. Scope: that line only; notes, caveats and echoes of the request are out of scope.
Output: 10:09
